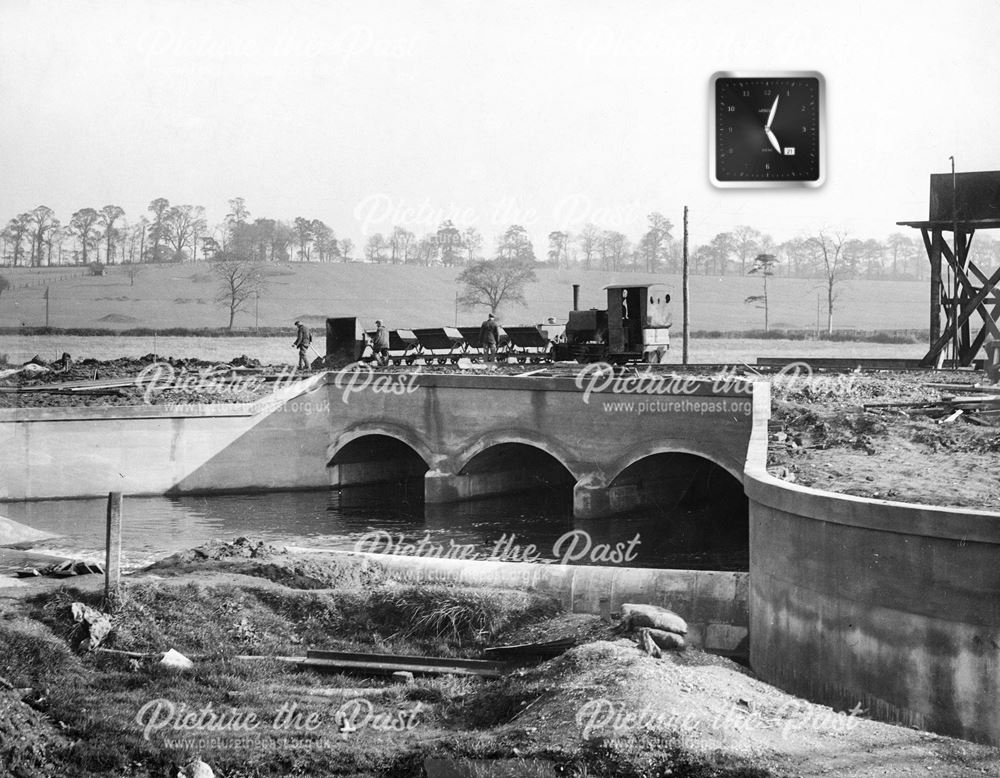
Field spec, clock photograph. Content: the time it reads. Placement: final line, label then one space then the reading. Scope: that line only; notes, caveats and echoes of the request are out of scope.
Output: 5:03
